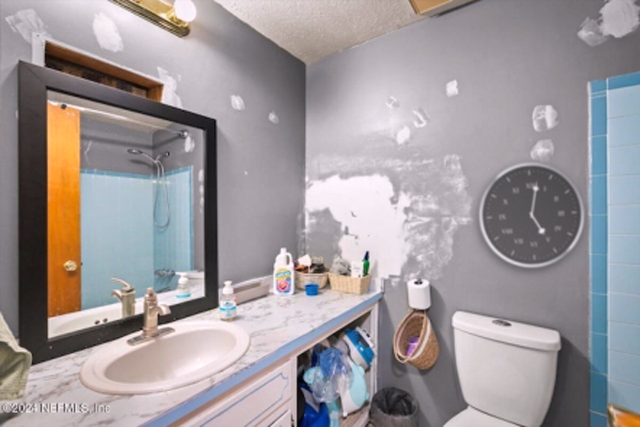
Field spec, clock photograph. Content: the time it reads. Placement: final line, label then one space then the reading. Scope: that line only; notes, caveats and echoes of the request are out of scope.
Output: 5:02
